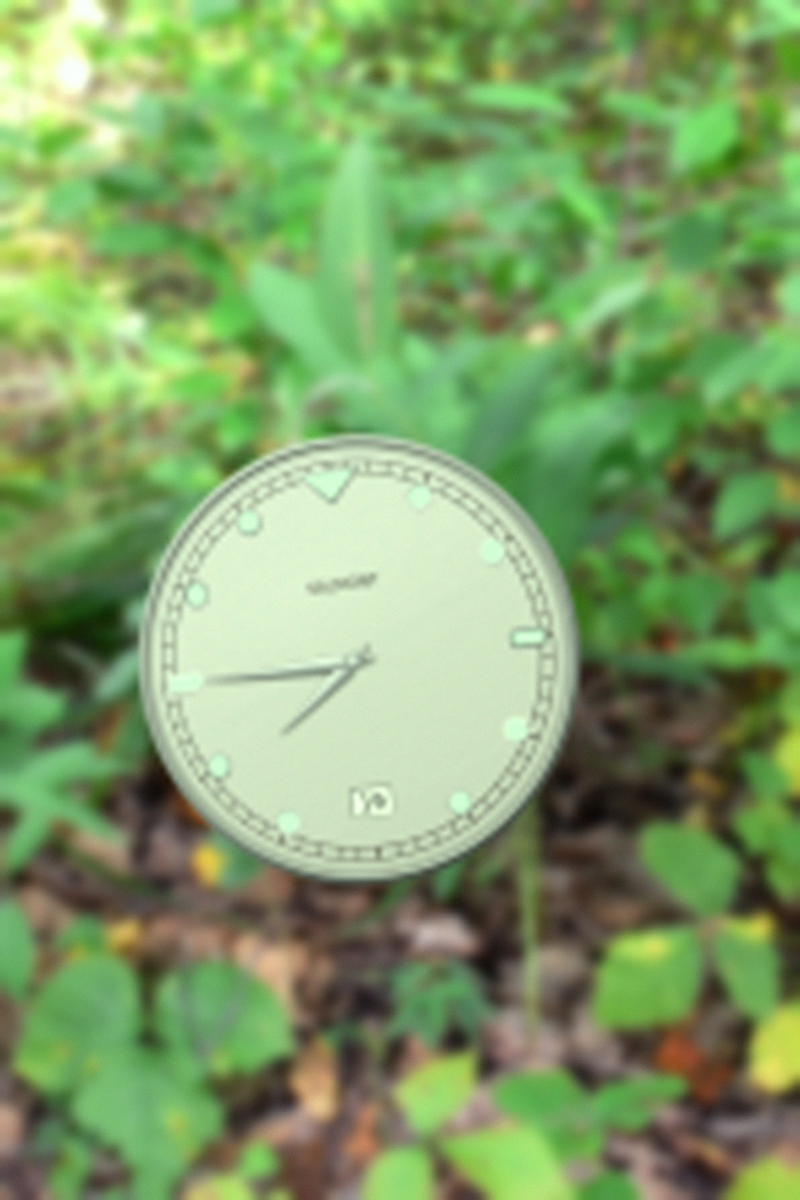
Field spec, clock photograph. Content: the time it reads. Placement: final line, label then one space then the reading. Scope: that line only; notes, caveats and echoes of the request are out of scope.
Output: 7:45
